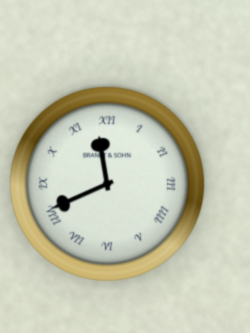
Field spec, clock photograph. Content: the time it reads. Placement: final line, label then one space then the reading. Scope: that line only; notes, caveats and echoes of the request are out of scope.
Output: 11:41
